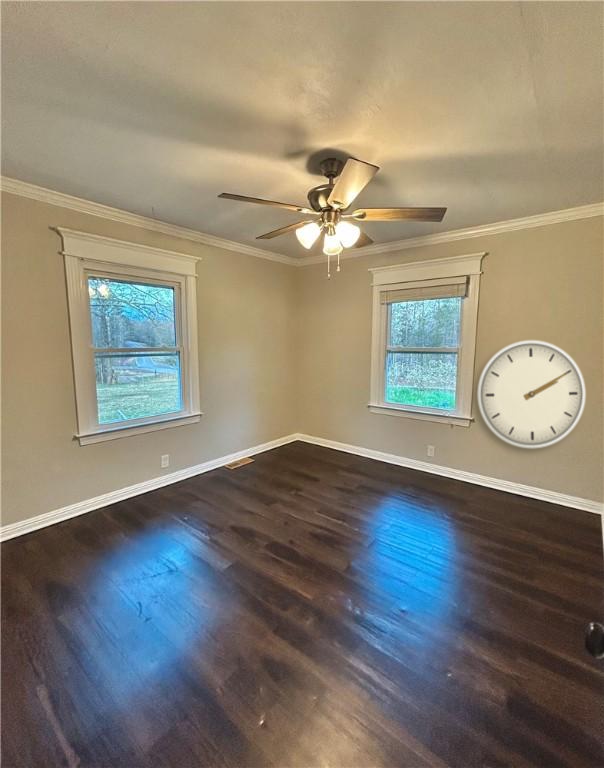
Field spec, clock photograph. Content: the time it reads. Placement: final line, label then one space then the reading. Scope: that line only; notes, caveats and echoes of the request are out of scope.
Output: 2:10
